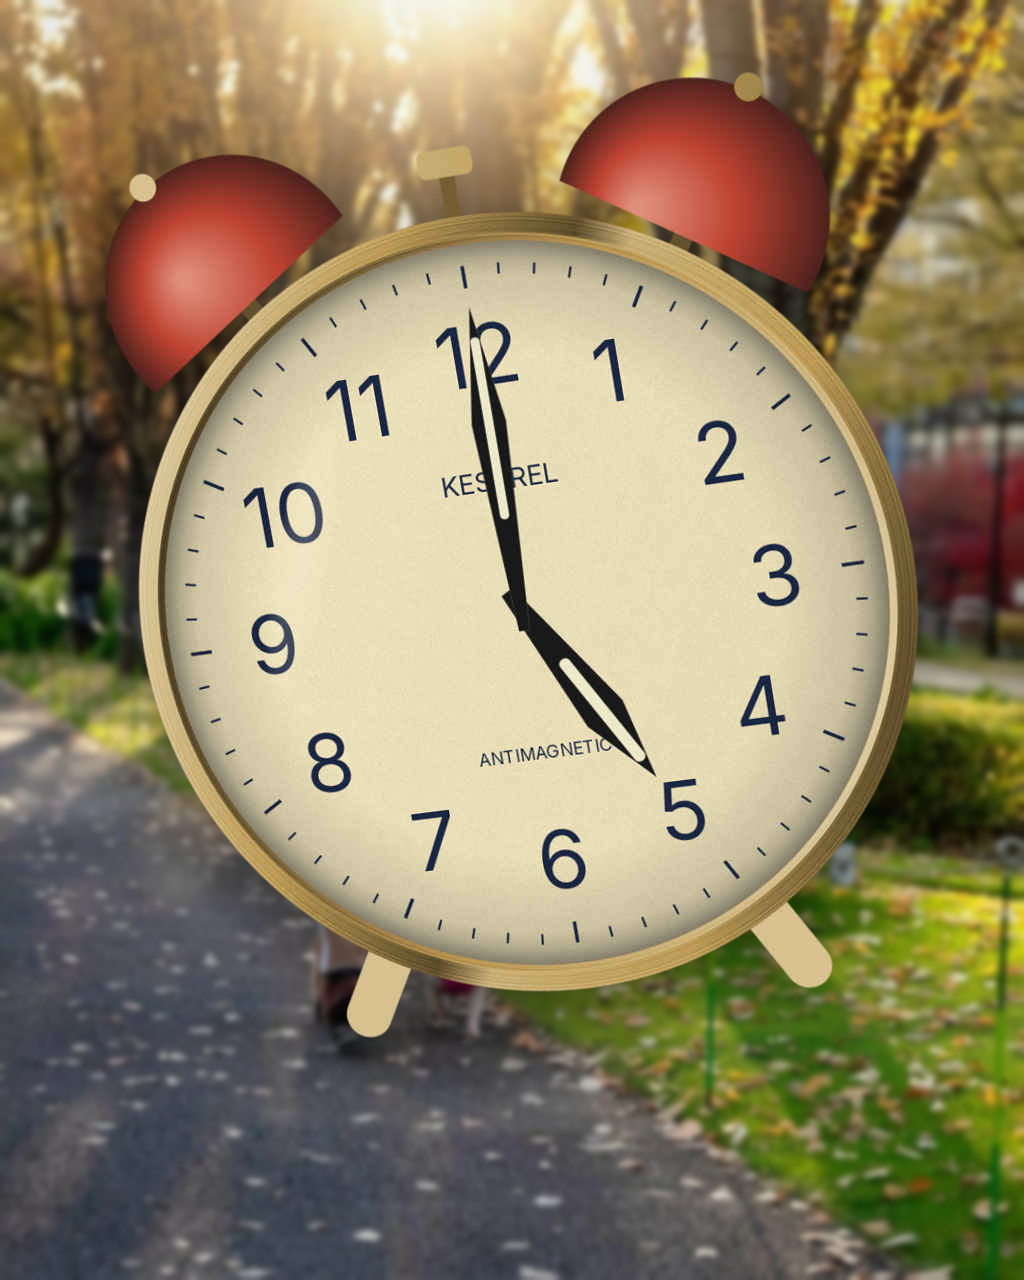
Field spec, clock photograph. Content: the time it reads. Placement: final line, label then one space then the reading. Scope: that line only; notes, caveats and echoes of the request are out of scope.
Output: 5:00
